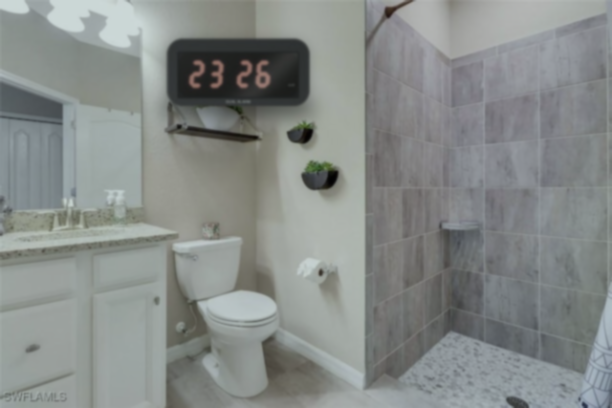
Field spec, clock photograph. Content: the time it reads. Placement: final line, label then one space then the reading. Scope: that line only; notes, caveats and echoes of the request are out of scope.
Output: 23:26
